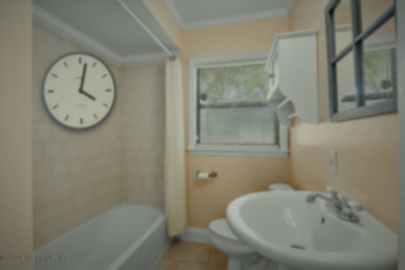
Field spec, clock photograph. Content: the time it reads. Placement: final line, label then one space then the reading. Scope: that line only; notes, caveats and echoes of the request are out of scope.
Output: 4:02
